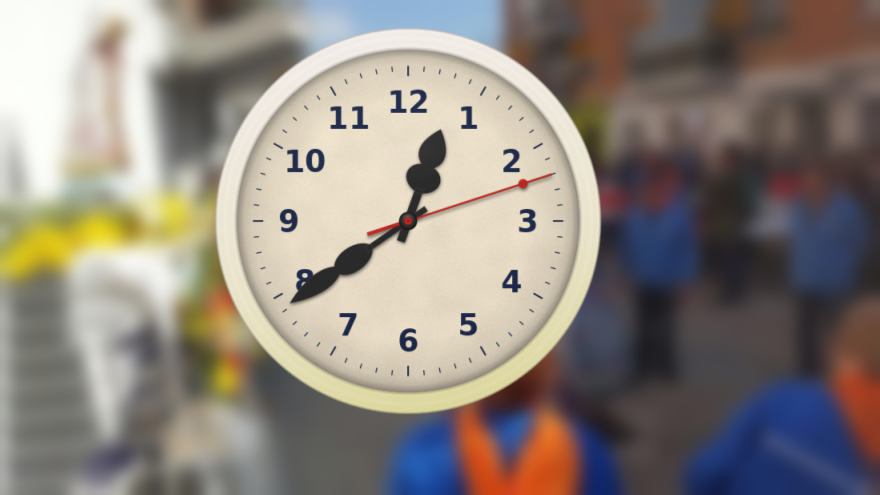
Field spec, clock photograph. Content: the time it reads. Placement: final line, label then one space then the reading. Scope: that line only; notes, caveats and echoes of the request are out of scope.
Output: 12:39:12
